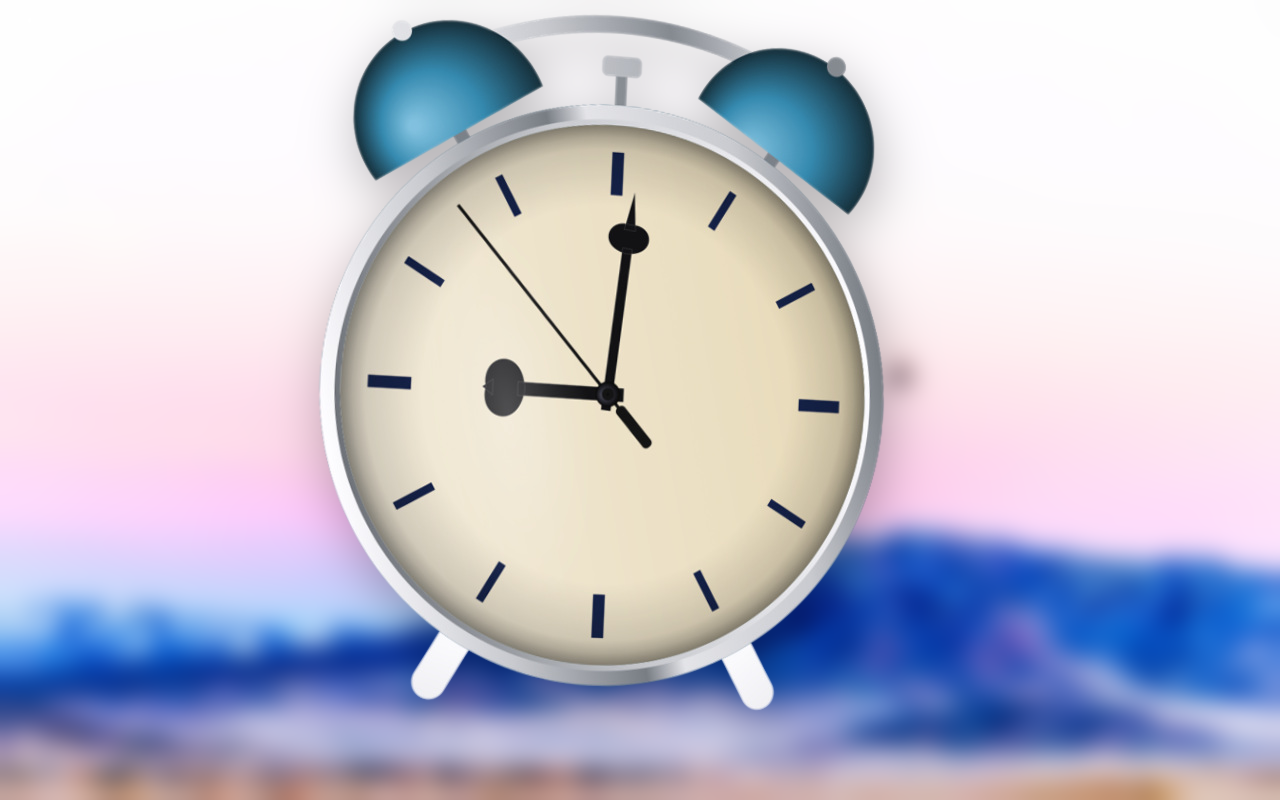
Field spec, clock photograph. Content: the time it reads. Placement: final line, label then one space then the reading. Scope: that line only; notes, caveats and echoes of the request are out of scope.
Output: 9:00:53
